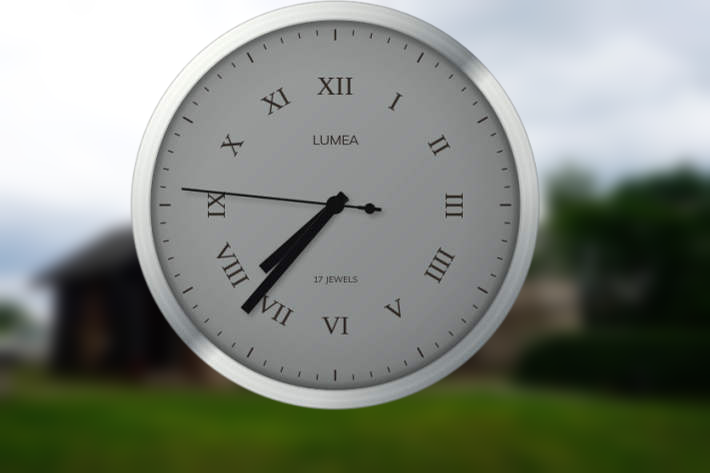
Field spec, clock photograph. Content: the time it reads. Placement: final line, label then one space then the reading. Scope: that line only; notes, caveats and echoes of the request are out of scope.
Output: 7:36:46
